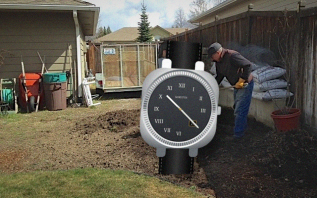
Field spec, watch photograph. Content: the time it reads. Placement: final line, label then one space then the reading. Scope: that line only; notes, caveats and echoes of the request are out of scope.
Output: 10:22
